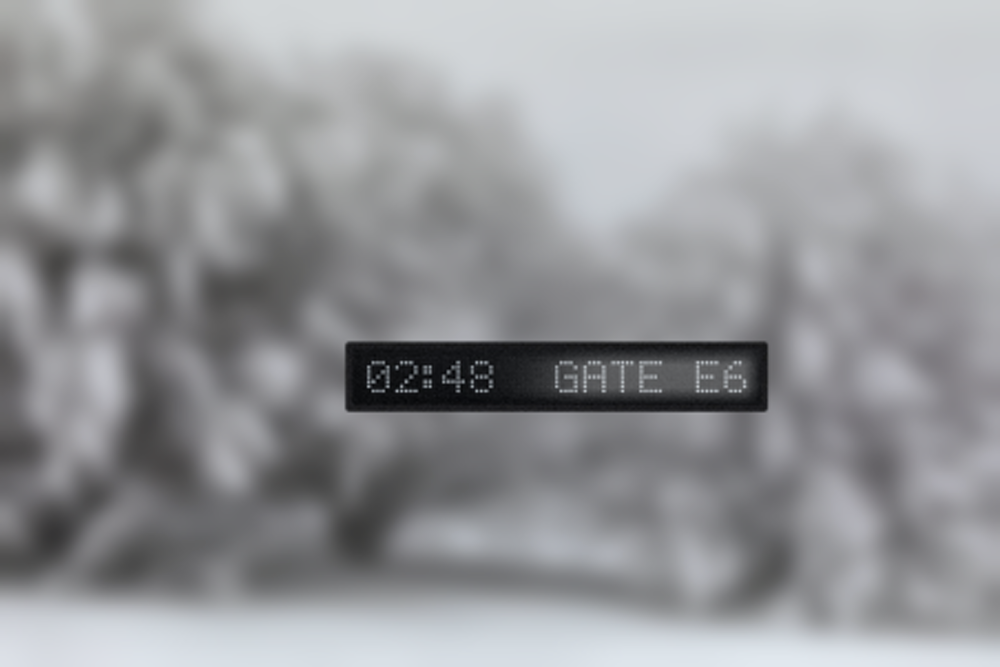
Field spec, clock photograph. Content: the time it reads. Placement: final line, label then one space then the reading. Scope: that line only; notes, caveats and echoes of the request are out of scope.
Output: 2:48
